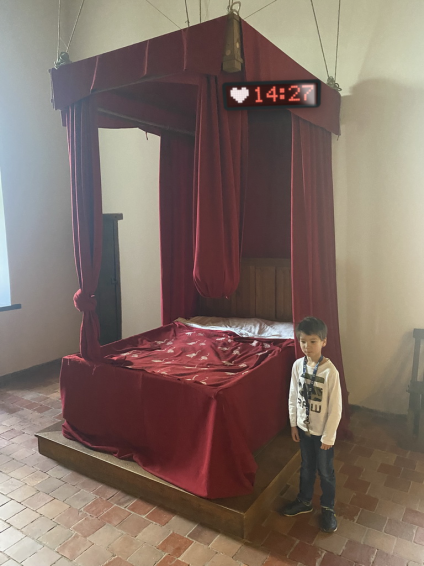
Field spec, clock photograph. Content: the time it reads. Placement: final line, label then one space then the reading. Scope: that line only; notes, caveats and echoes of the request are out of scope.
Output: 14:27
